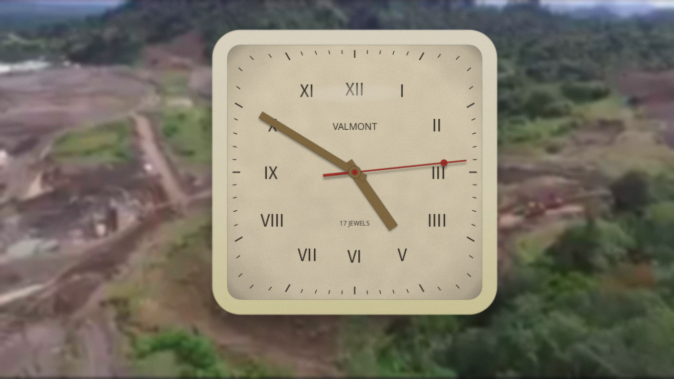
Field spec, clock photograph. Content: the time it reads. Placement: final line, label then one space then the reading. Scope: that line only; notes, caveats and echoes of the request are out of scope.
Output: 4:50:14
